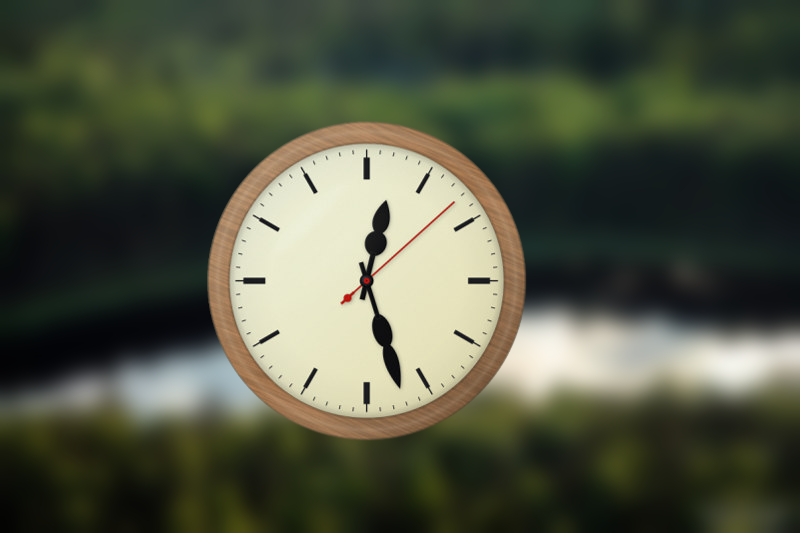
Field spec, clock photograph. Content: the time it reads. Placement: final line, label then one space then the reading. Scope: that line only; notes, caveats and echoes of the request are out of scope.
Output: 12:27:08
